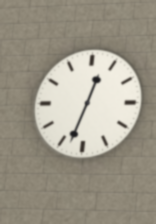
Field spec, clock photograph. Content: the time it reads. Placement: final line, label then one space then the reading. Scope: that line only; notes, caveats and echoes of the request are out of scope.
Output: 12:33
